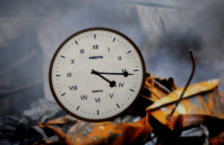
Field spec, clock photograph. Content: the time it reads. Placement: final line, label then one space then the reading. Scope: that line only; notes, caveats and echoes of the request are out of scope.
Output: 4:16
